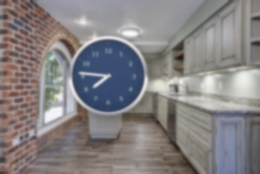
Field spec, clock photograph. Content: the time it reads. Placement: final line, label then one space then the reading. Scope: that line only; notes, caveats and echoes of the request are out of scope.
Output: 7:46
